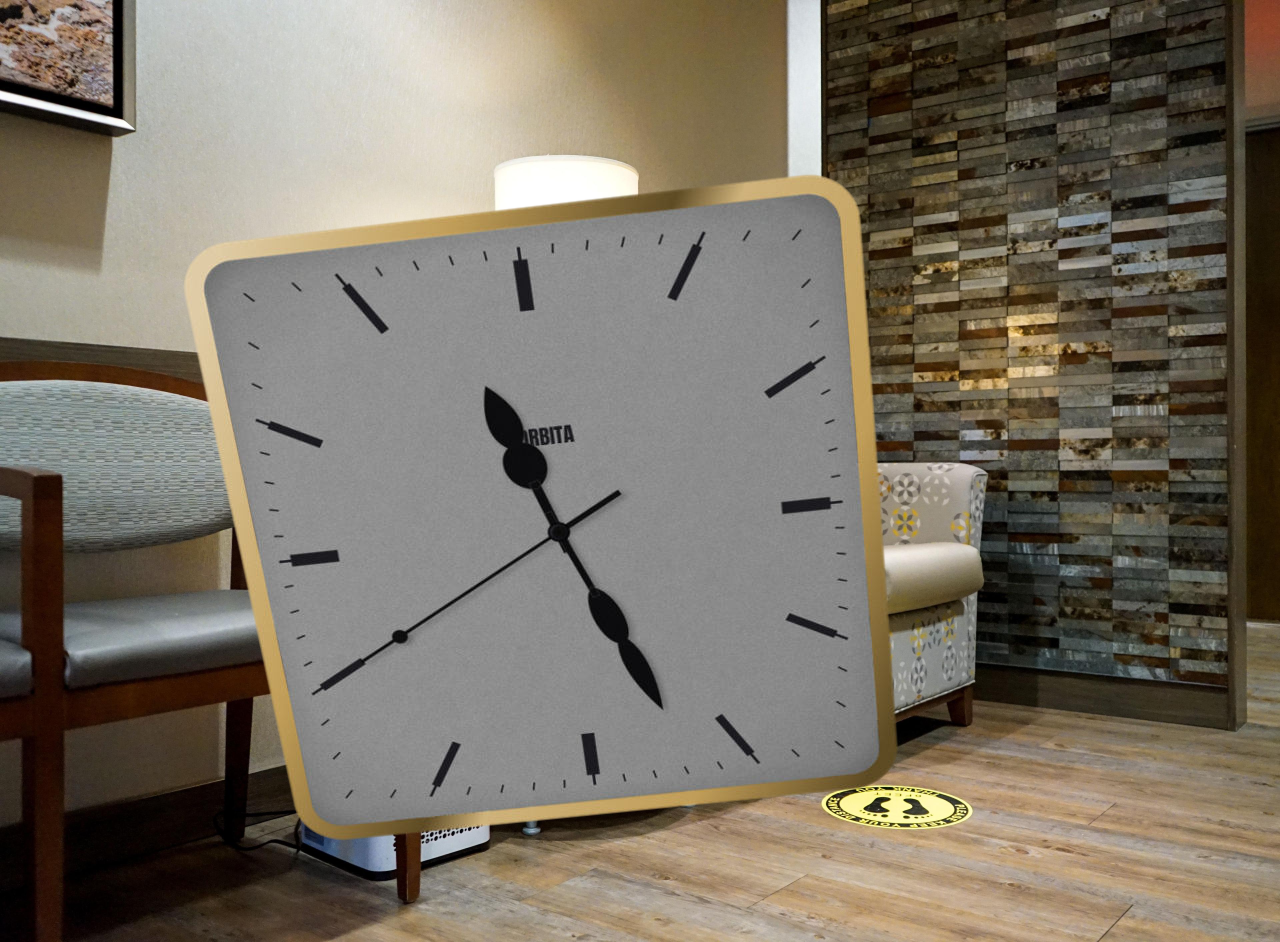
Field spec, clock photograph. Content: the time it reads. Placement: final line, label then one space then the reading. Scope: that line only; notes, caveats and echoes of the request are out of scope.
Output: 11:26:40
